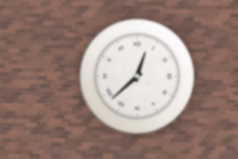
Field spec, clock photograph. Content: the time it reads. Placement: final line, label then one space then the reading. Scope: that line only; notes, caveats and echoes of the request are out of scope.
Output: 12:38
